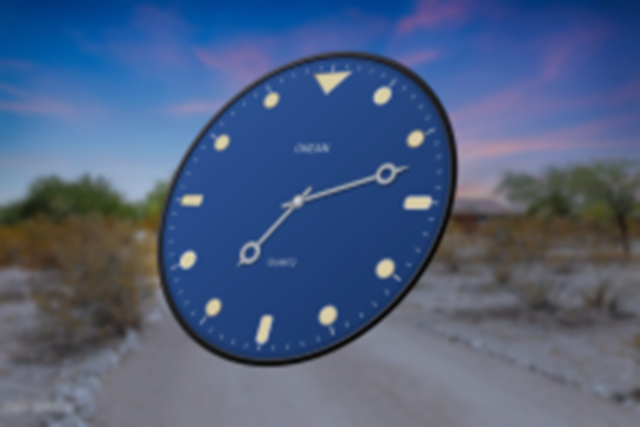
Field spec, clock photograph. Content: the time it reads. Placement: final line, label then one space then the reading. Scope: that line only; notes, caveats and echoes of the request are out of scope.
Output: 7:12
